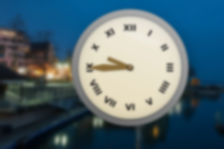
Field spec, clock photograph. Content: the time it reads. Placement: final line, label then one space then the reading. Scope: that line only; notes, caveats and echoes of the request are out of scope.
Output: 9:45
